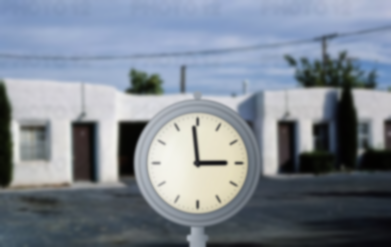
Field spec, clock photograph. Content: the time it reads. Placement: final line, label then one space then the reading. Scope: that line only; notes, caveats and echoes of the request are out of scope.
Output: 2:59
